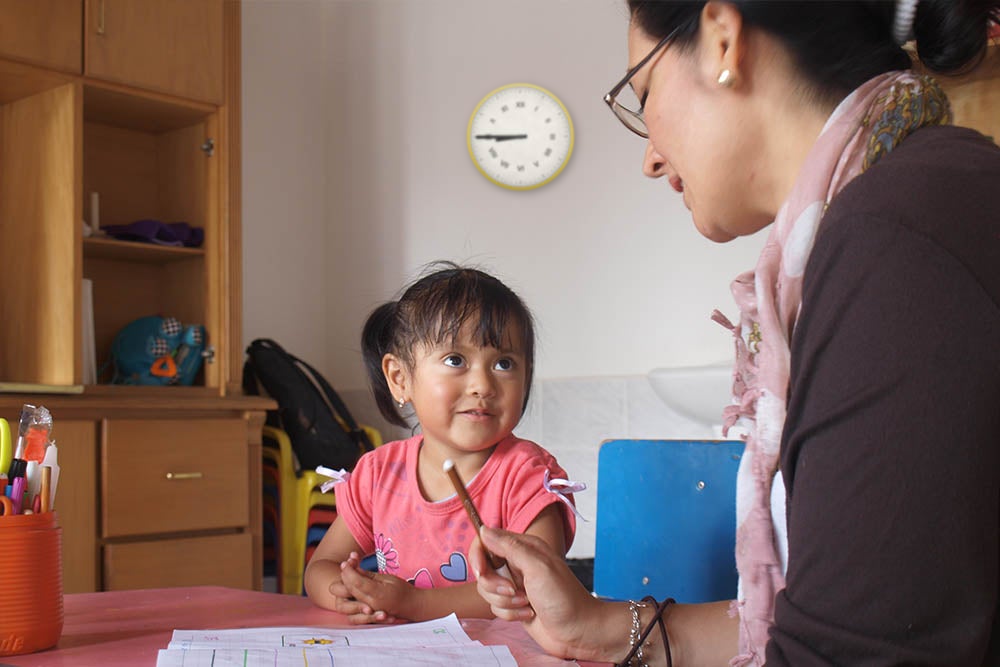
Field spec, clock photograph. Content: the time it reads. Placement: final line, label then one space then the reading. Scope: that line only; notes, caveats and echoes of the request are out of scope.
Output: 8:45
